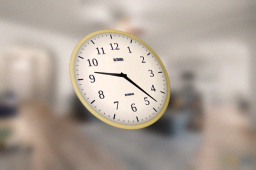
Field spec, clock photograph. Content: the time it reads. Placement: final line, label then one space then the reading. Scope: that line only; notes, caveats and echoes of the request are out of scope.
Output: 9:23
